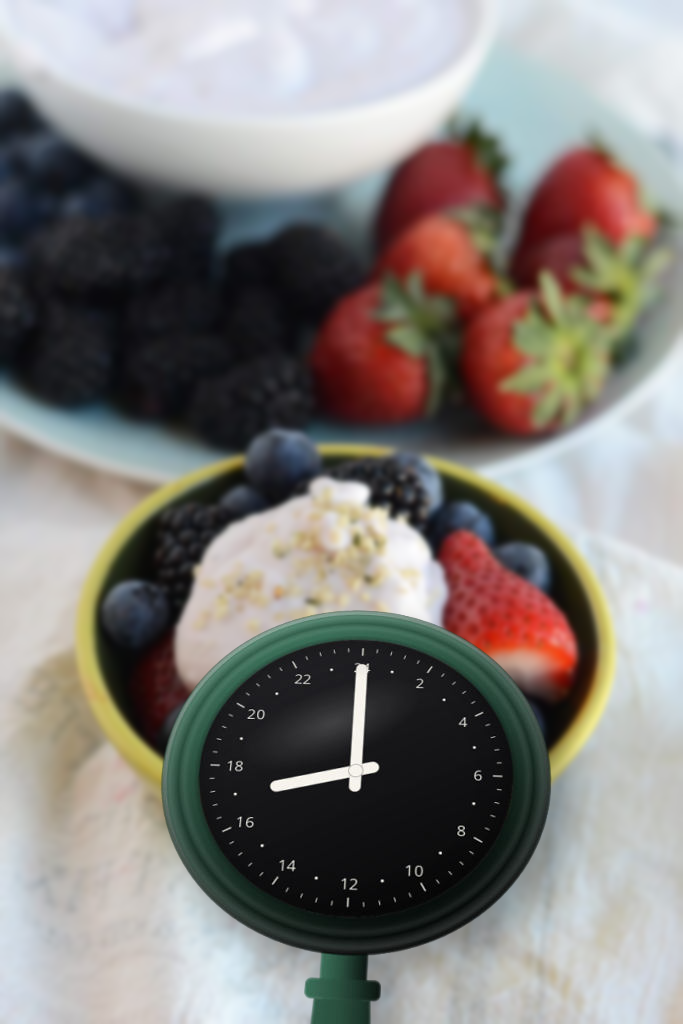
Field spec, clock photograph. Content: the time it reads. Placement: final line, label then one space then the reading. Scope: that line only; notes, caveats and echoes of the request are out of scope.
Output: 17:00
